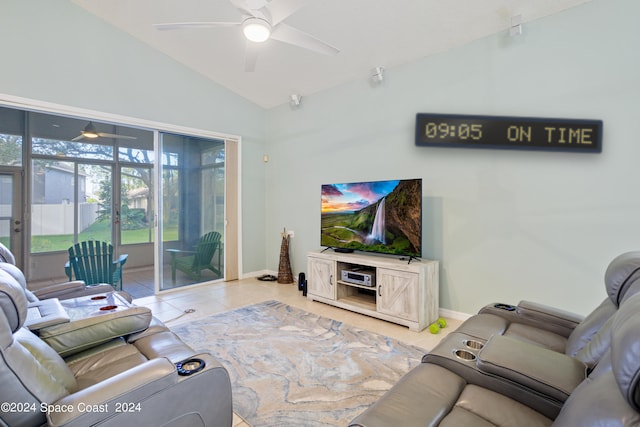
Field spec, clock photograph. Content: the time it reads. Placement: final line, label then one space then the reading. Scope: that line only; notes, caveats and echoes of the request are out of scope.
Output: 9:05
